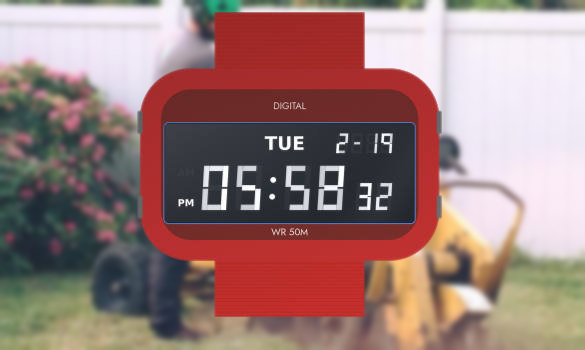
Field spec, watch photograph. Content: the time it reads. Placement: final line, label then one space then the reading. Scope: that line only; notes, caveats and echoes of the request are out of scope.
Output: 5:58:32
